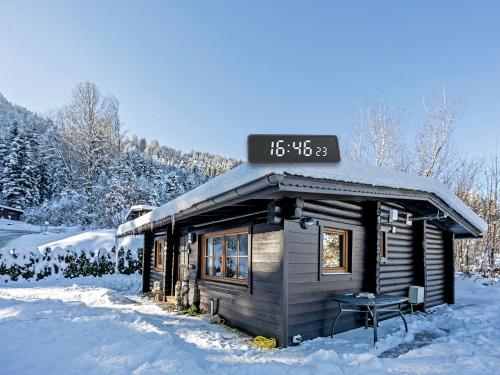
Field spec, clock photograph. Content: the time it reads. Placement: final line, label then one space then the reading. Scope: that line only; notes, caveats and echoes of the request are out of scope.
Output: 16:46:23
